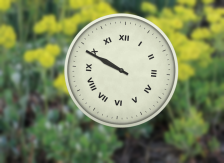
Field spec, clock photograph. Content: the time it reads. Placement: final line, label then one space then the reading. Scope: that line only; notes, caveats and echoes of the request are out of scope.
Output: 9:49
